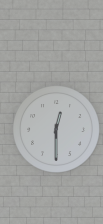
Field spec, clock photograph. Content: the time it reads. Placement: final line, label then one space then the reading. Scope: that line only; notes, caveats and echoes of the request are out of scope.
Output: 12:30
